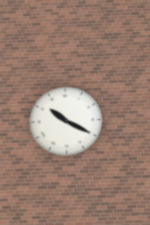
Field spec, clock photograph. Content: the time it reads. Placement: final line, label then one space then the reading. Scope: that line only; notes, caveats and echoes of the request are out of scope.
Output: 10:20
